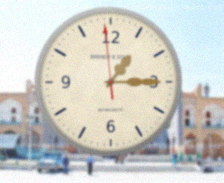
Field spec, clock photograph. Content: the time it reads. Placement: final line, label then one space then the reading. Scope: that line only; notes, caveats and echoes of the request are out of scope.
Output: 1:14:59
